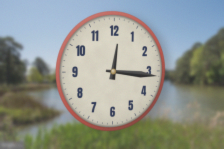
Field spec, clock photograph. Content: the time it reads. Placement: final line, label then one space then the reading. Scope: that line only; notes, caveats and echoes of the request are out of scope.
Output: 12:16
